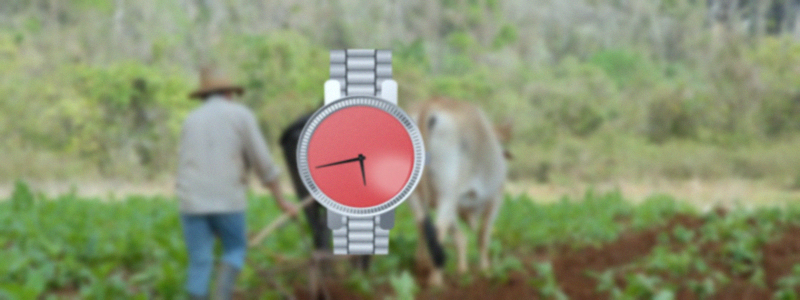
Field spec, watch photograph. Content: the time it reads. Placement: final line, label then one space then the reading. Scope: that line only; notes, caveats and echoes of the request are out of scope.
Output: 5:43
